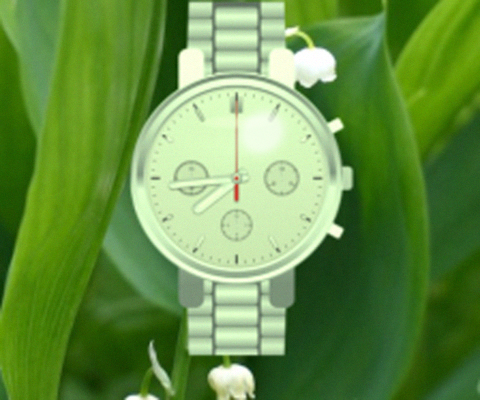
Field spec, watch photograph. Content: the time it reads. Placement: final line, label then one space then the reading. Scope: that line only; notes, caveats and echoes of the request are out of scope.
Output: 7:44
